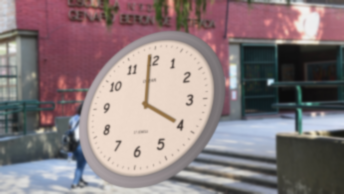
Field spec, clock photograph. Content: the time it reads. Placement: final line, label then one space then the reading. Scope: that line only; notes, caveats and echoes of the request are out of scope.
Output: 3:59
